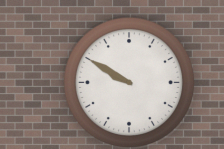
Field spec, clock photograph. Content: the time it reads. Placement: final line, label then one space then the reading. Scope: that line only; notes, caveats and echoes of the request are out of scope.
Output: 9:50
